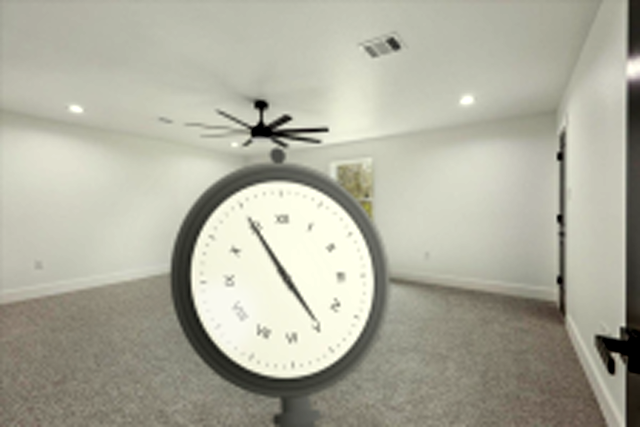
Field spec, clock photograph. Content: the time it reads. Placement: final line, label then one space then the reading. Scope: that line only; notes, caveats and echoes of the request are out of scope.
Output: 4:55
